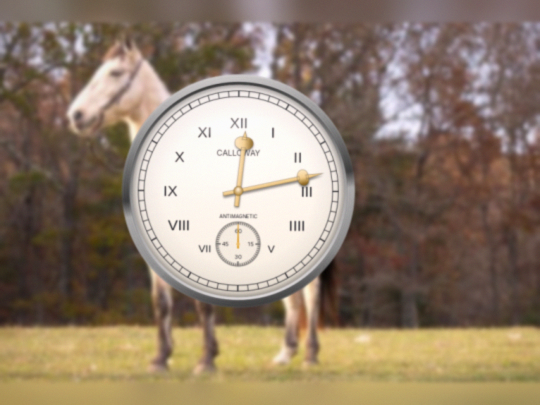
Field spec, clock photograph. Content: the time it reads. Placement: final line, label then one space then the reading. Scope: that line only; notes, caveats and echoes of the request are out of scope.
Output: 12:13
